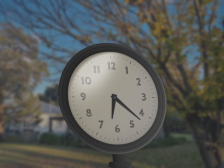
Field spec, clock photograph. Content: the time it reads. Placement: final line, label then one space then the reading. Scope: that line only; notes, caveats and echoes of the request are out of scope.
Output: 6:22
